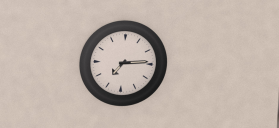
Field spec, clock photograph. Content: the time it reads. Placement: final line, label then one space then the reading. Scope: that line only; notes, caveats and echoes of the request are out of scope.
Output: 7:14
